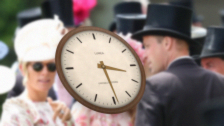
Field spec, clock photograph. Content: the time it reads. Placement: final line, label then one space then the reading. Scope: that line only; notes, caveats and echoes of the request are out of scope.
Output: 3:29
